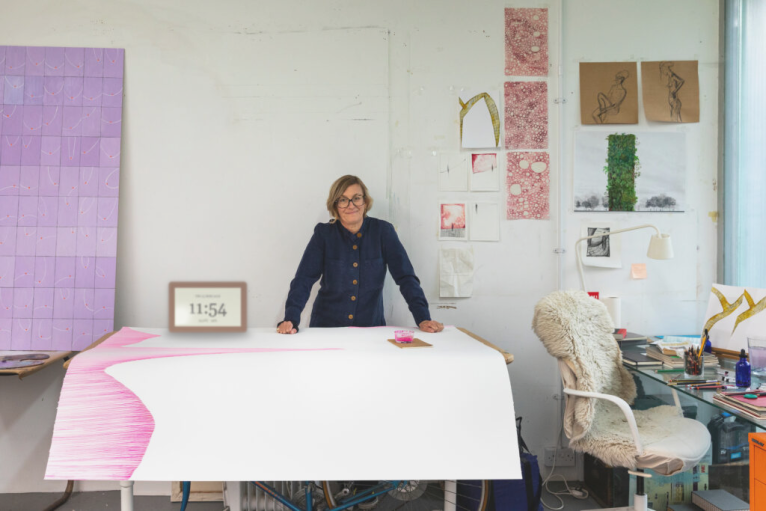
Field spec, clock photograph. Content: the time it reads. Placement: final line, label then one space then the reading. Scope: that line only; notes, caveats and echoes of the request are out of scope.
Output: 11:54
